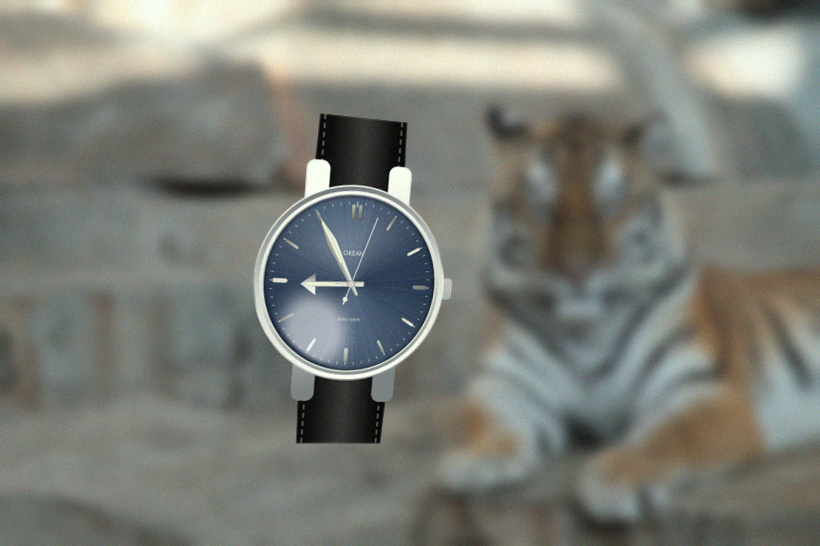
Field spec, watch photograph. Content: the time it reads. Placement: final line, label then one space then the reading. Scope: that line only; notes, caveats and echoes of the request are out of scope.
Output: 8:55:03
